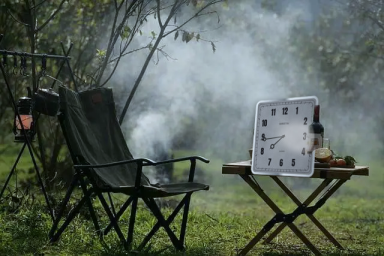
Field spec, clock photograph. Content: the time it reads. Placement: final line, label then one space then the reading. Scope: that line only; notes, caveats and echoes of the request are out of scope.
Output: 7:44
